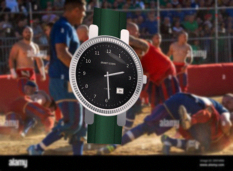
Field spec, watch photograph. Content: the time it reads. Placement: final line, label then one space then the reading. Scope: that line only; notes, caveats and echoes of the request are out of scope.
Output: 2:29
